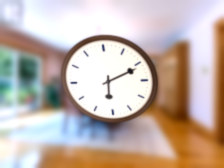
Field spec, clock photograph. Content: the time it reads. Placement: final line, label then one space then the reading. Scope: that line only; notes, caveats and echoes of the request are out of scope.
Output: 6:11
